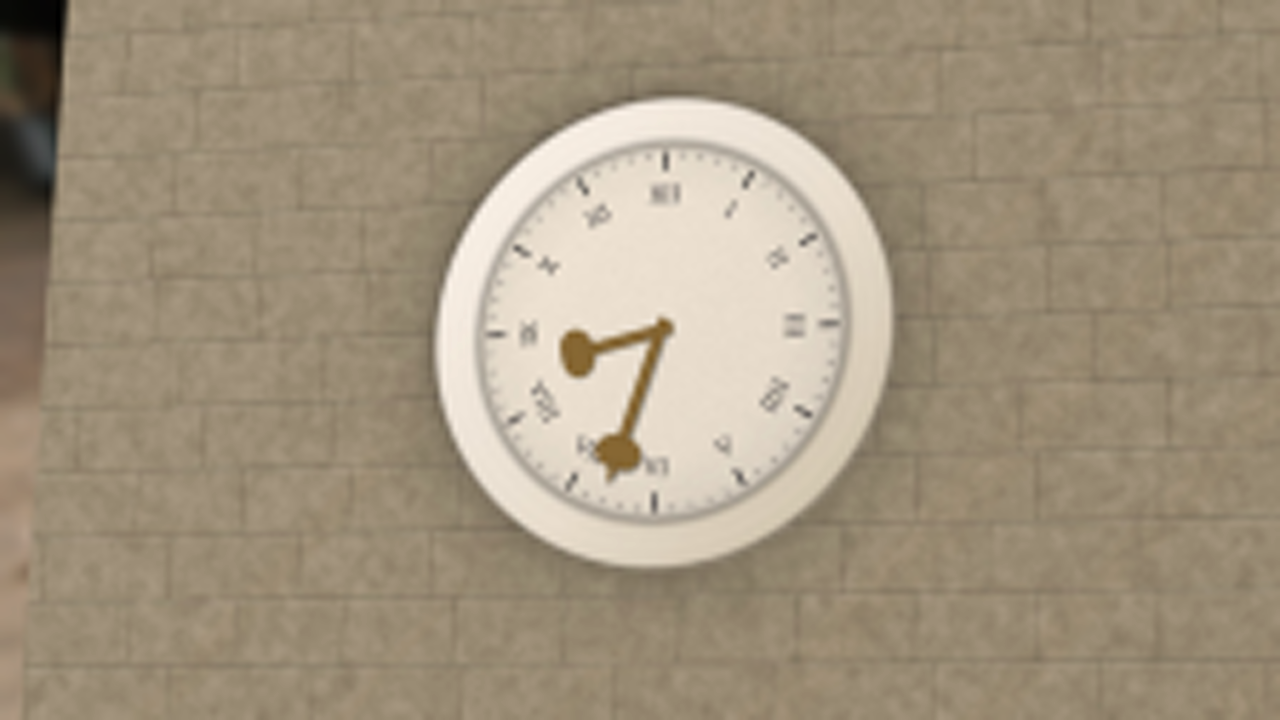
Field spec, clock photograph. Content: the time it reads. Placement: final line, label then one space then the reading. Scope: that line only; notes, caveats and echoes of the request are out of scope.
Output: 8:33
